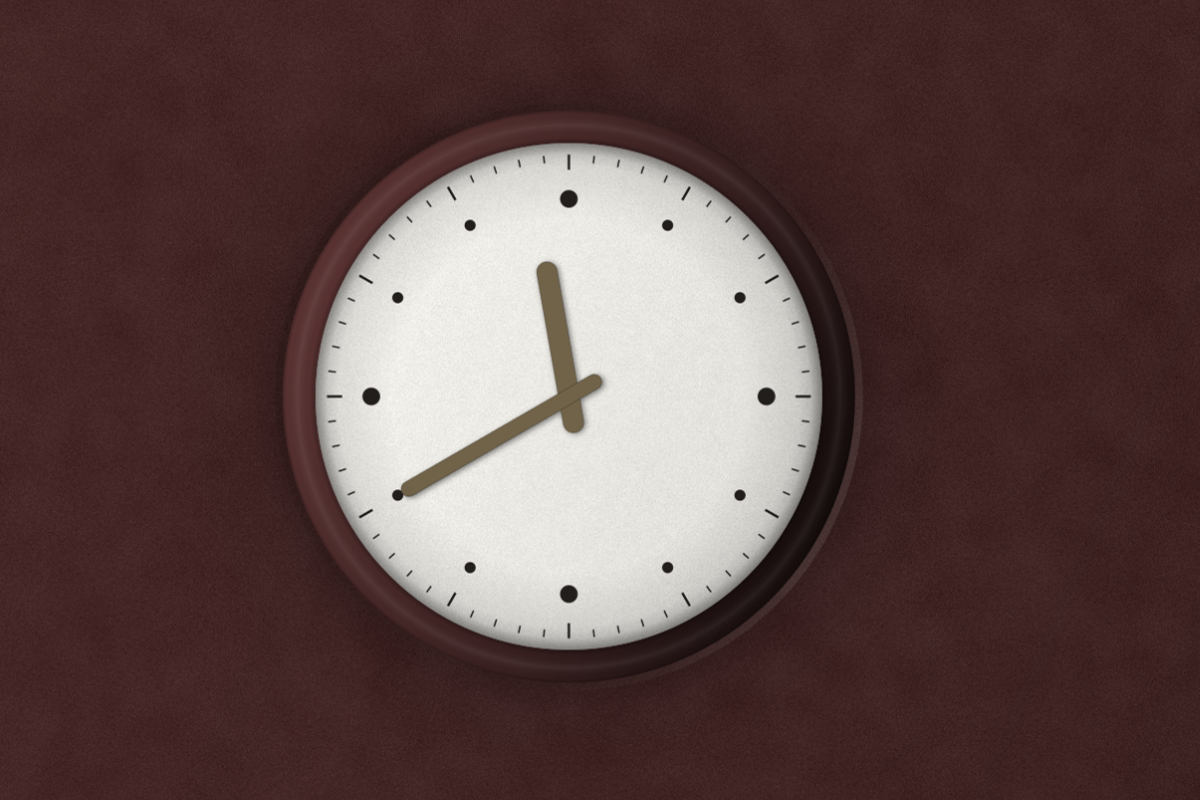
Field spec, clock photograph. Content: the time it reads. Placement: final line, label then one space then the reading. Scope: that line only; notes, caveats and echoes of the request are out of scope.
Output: 11:40
